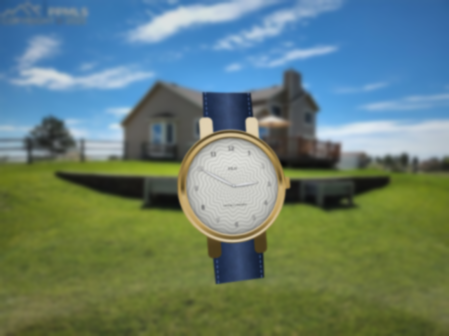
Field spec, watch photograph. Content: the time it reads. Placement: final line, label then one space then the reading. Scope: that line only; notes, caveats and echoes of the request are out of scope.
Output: 2:50
